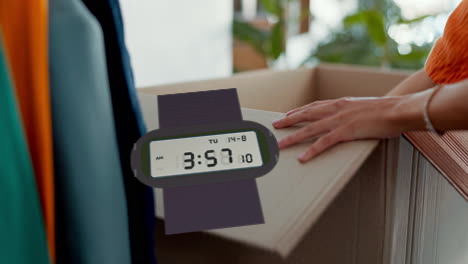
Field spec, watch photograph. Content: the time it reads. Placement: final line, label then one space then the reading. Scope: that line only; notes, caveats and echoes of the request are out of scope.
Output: 3:57:10
